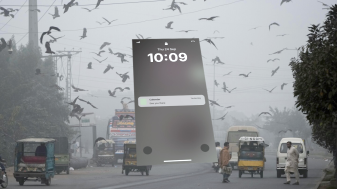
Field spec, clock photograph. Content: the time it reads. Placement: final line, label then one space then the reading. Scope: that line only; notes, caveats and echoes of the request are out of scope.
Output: 10:09
